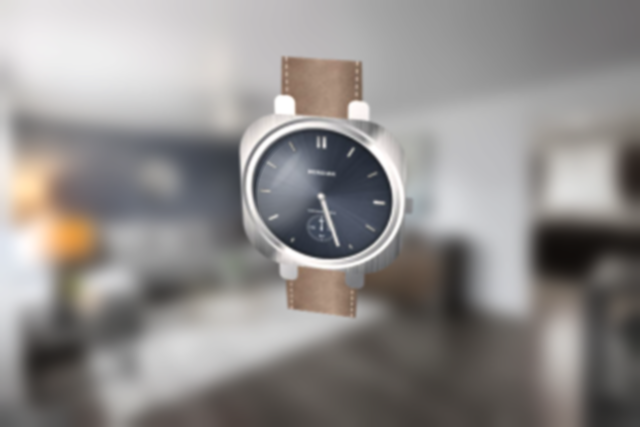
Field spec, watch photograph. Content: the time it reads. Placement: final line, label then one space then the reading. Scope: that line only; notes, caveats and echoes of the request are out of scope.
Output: 5:27
